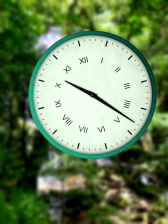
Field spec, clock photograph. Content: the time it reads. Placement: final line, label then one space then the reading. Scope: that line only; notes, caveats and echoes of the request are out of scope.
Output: 10:23
